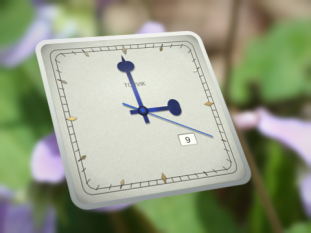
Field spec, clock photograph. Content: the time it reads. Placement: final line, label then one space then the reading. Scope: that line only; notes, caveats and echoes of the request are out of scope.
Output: 2:59:20
